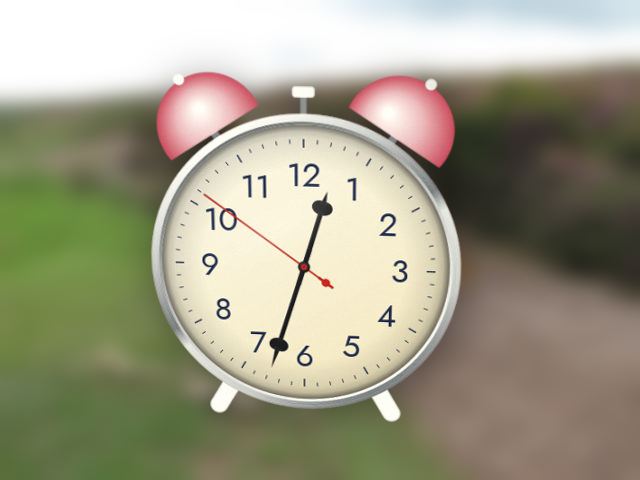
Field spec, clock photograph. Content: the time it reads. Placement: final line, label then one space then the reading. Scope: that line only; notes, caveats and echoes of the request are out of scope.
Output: 12:32:51
